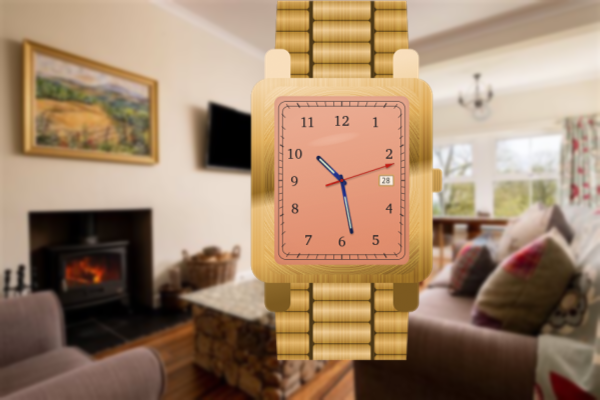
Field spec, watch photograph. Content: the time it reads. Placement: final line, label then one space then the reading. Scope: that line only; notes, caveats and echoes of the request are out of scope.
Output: 10:28:12
